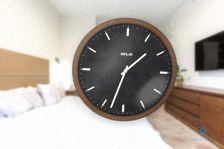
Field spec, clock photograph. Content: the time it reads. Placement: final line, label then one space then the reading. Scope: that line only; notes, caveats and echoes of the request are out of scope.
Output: 1:33
